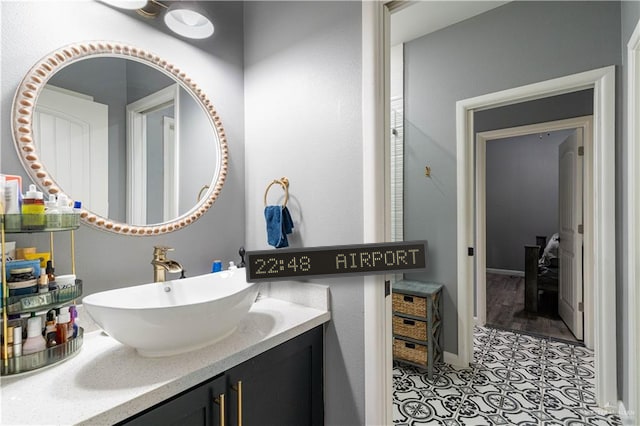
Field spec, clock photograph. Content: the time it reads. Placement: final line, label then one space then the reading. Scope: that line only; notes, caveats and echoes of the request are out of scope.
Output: 22:48
